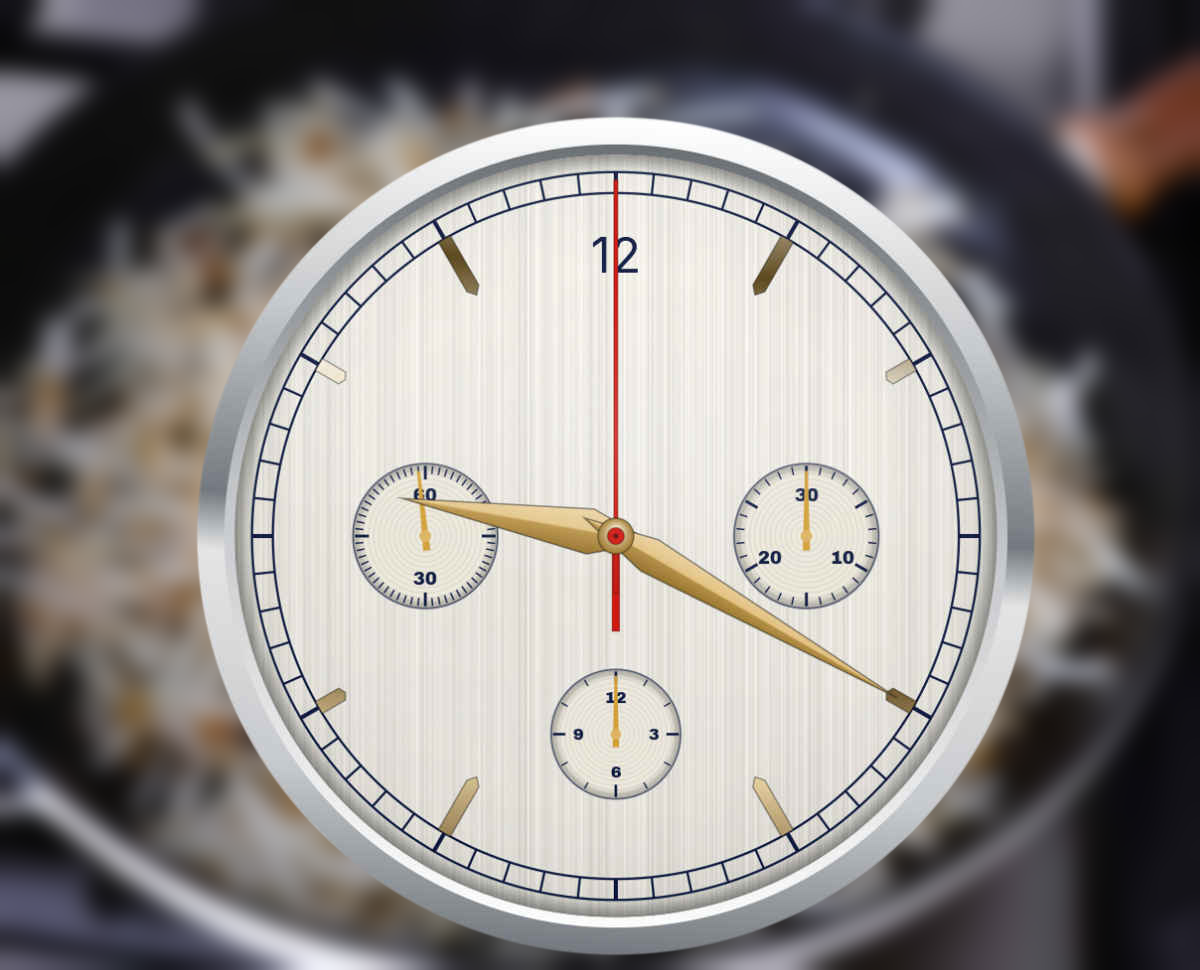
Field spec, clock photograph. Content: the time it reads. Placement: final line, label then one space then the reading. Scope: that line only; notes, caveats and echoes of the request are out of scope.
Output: 9:19:59
